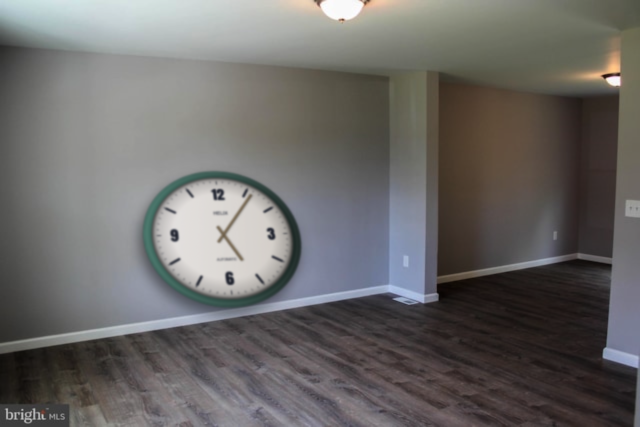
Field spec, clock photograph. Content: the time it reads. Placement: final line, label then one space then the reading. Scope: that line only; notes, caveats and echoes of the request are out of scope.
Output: 5:06
